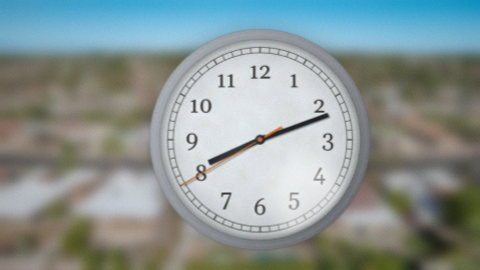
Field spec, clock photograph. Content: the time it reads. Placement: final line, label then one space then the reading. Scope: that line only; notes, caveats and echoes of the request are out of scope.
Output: 8:11:40
